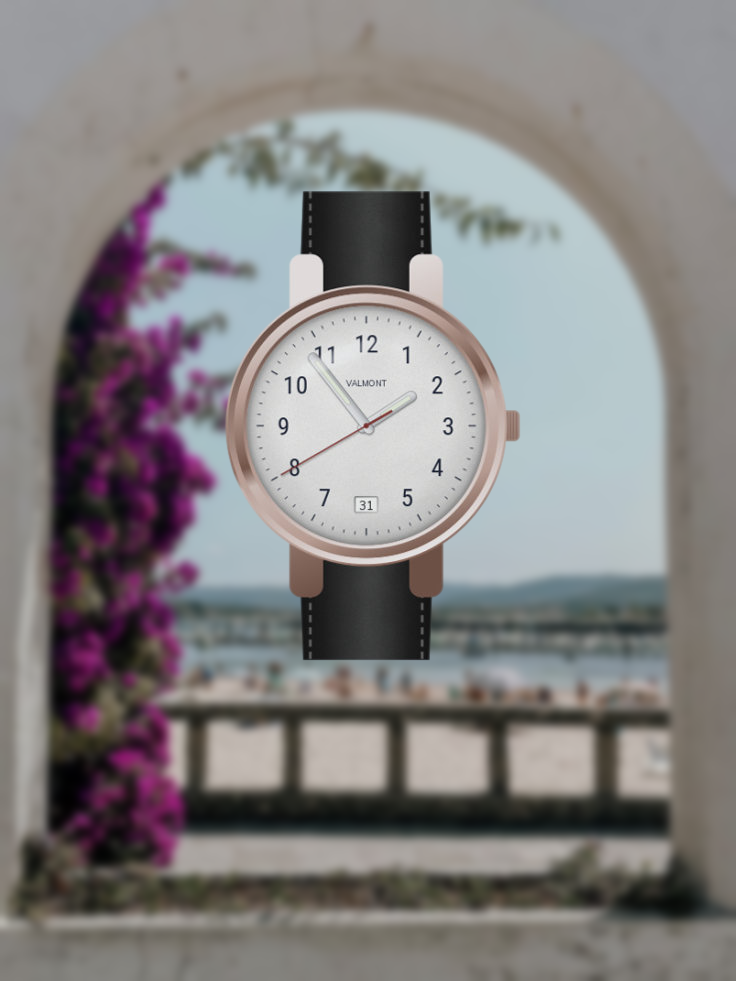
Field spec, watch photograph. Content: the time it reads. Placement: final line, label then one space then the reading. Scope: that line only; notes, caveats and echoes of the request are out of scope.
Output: 1:53:40
